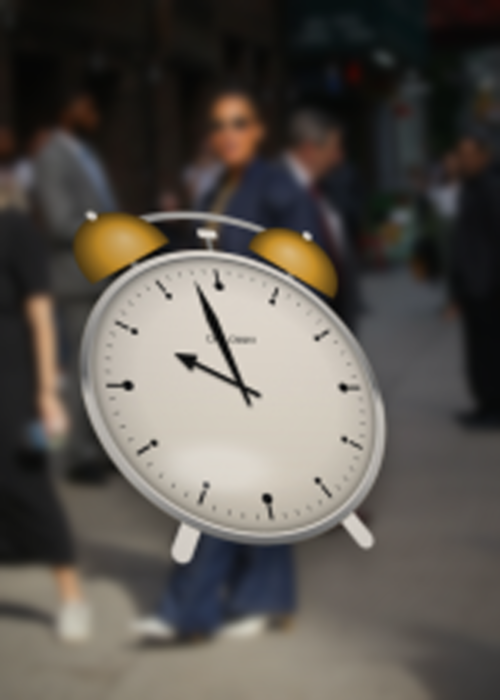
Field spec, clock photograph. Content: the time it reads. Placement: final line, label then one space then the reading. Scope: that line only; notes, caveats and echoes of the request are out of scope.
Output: 9:58
